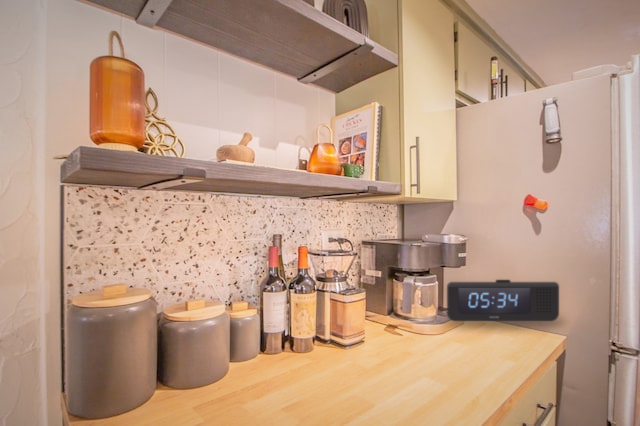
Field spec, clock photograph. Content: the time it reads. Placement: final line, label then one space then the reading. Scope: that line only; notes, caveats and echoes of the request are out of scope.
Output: 5:34
